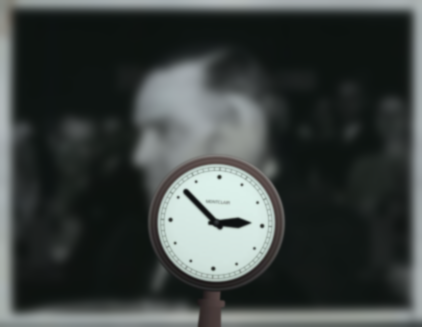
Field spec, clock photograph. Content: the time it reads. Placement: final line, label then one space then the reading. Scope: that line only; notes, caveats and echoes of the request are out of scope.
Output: 2:52
